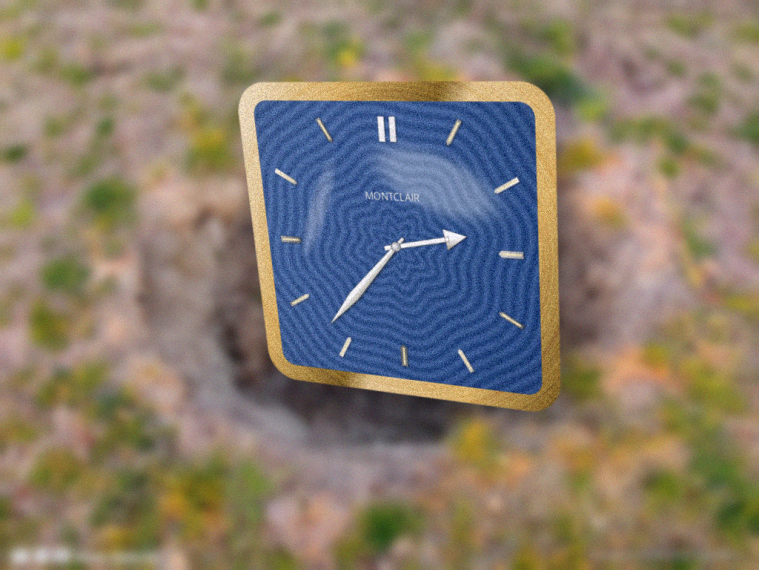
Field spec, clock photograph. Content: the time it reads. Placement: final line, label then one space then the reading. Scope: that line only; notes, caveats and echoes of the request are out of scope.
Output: 2:37
